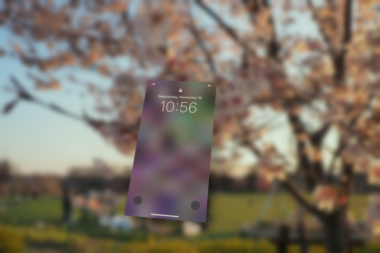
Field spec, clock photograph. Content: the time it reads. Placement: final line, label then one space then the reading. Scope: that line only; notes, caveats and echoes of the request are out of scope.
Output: 10:56
